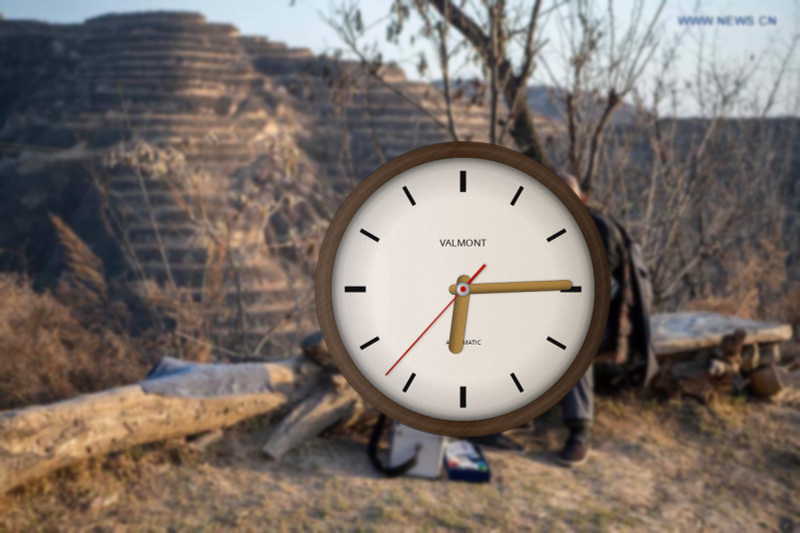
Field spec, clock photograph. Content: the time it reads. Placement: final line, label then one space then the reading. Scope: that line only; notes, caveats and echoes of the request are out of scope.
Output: 6:14:37
